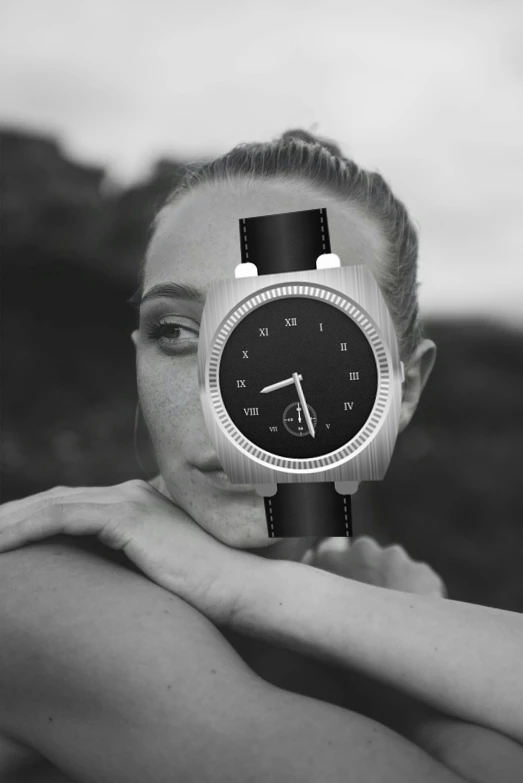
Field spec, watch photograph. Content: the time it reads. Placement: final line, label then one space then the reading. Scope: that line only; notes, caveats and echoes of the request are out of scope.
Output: 8:28
